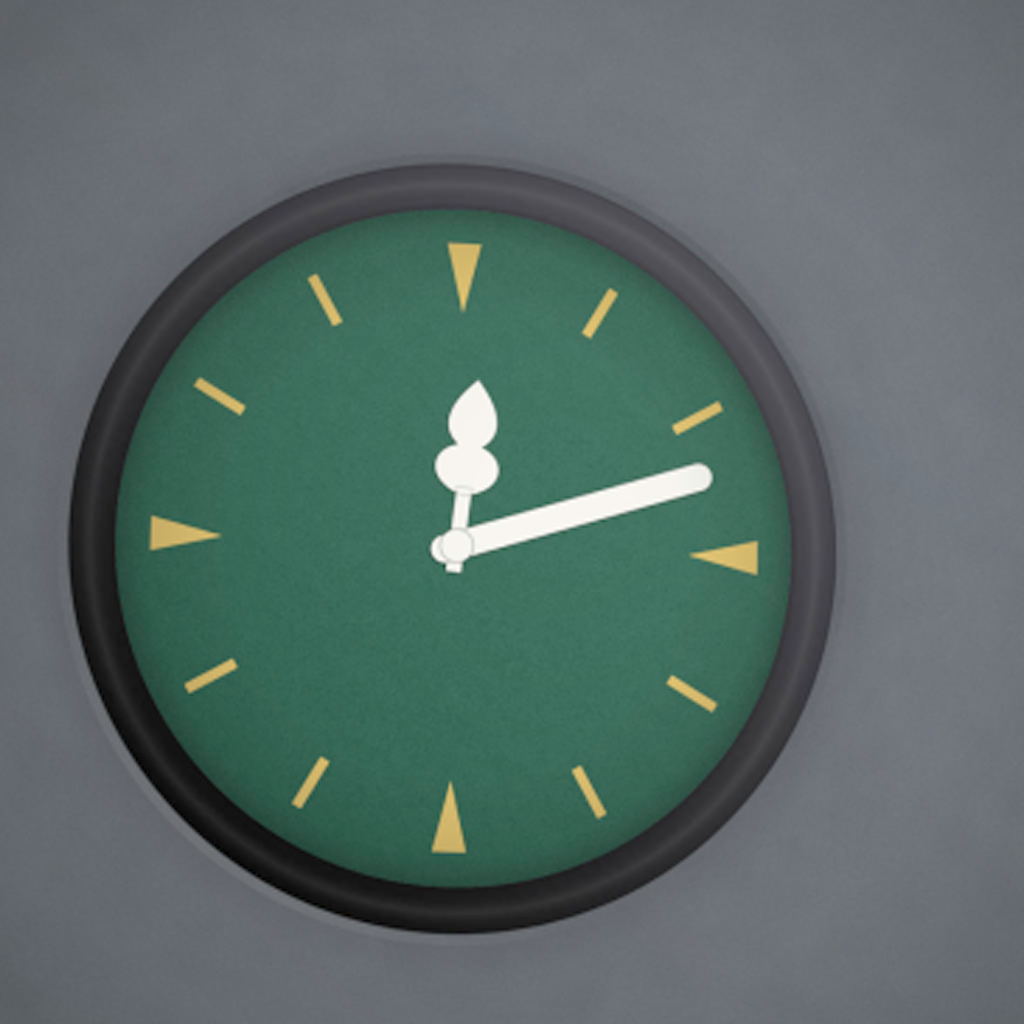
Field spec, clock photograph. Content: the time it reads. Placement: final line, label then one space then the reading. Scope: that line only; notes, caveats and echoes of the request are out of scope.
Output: 12:12
